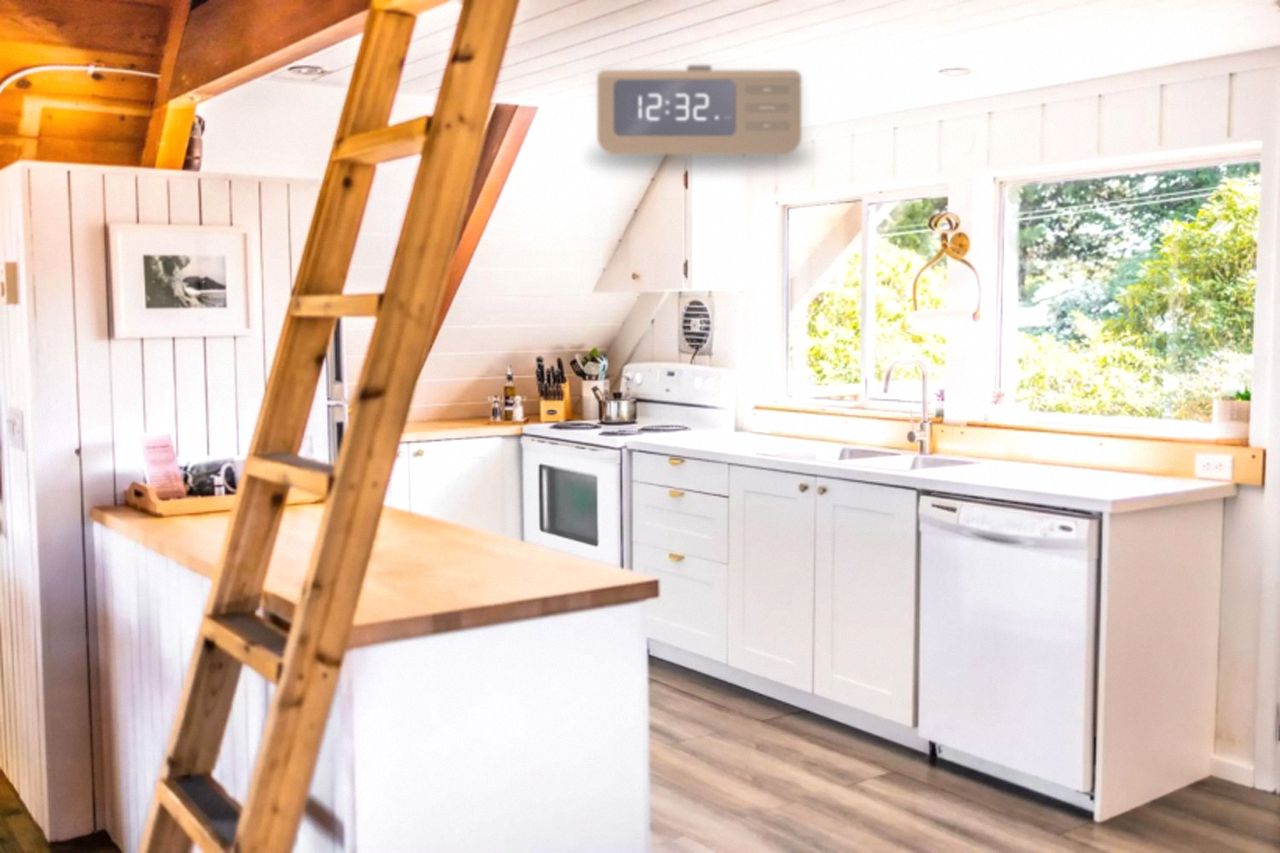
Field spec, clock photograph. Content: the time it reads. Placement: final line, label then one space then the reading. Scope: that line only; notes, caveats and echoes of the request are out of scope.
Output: 12:32
